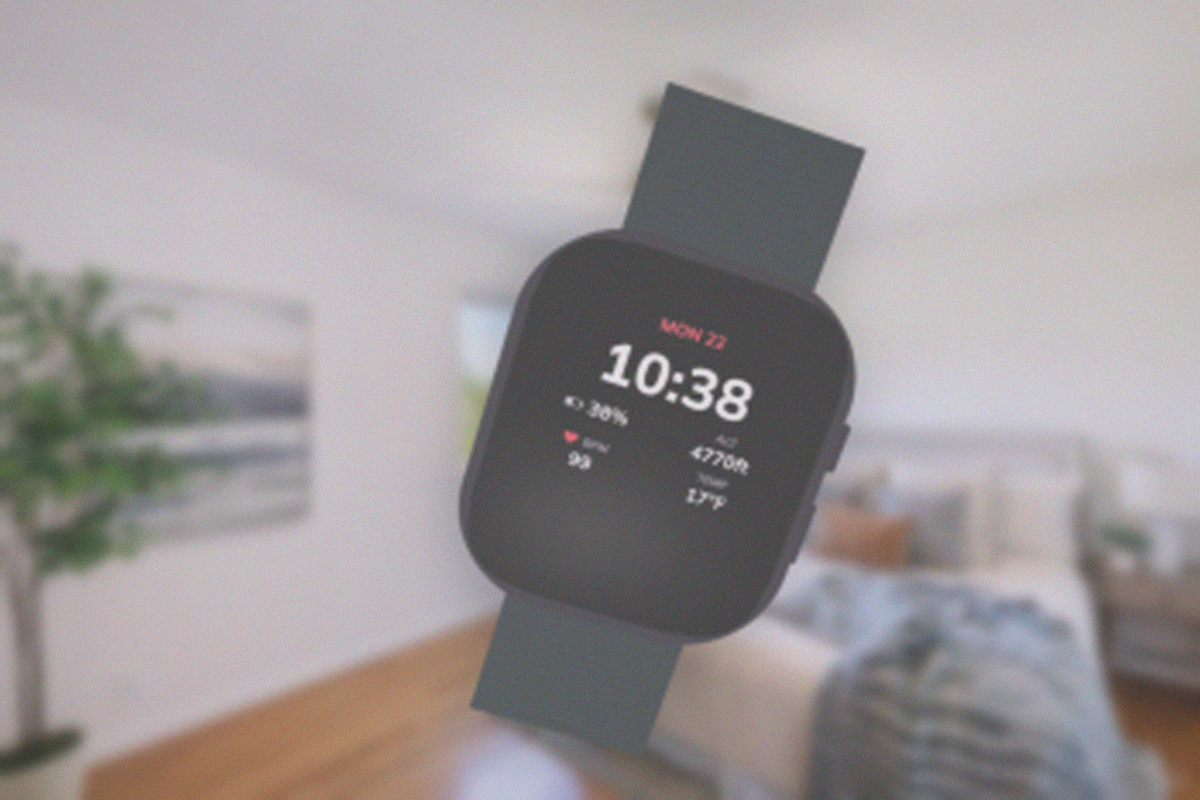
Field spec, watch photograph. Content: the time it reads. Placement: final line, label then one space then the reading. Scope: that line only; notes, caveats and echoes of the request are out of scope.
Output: 10:38
